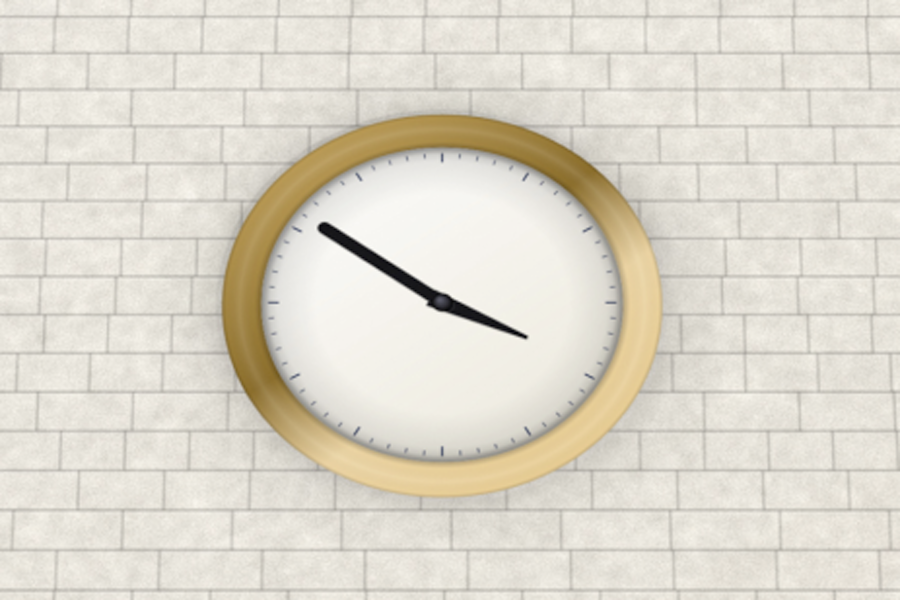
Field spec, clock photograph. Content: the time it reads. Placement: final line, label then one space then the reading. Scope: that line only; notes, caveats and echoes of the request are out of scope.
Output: 3:51
